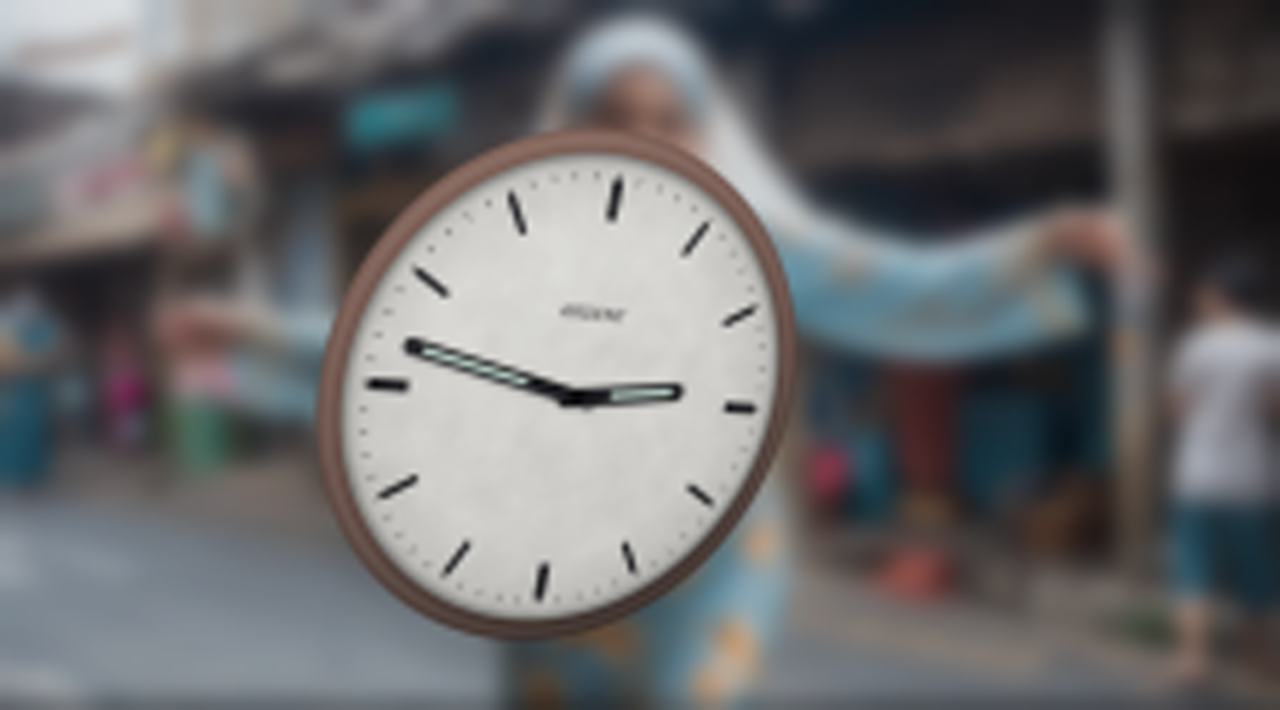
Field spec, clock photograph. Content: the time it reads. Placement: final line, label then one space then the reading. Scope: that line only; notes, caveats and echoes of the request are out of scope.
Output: 2:47
